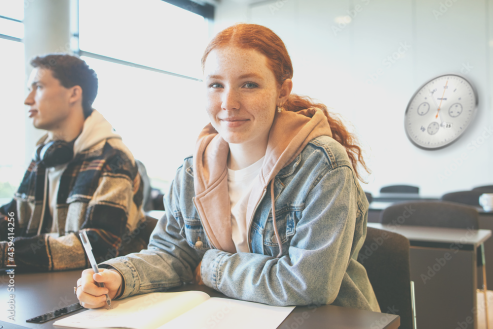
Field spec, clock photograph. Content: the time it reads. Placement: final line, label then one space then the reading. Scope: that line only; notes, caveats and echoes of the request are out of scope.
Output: 4:53
